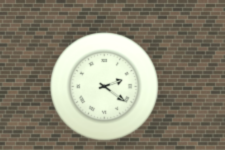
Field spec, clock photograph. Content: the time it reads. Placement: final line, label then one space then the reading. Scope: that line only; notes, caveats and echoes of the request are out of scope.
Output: 2:21
